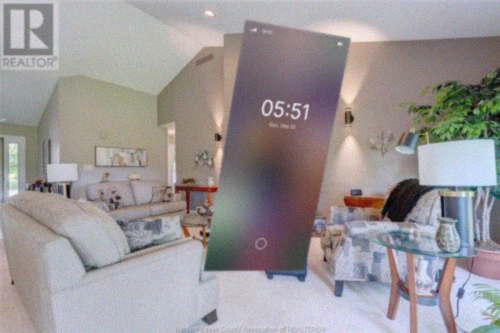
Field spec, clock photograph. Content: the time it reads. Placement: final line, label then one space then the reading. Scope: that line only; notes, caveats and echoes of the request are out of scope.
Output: 5:51
